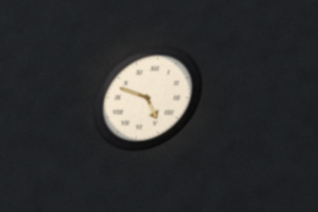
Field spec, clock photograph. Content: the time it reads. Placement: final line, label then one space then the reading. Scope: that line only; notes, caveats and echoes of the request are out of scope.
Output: 4:48
